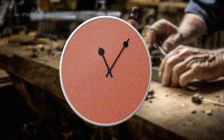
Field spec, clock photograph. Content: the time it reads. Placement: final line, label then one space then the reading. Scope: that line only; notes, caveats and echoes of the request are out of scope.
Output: 11:06
